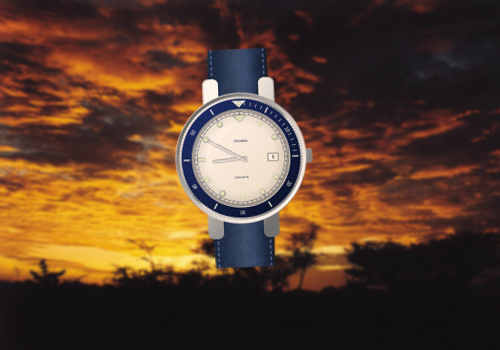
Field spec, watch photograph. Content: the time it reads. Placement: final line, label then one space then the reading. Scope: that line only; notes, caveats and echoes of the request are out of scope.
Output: 8:50
